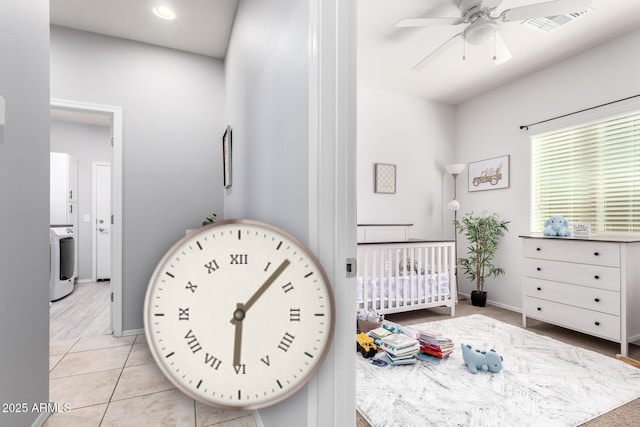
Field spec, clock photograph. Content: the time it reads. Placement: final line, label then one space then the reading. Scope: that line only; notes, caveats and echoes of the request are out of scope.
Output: 6:07
